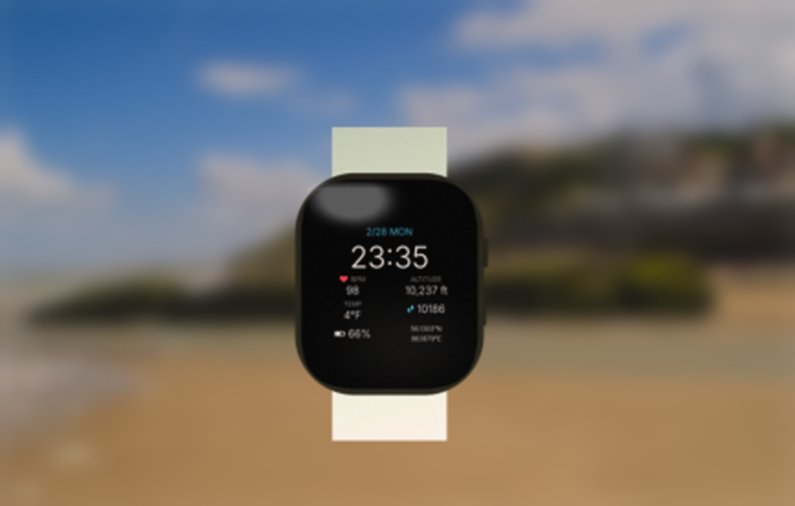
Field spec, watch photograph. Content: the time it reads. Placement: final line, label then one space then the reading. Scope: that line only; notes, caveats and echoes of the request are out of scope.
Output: 23:35
